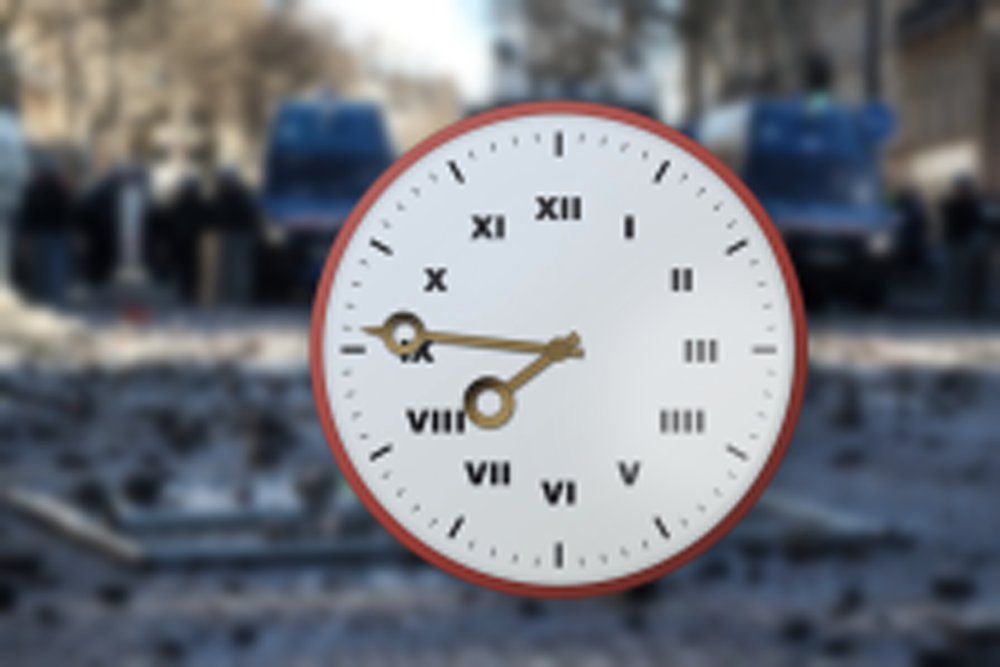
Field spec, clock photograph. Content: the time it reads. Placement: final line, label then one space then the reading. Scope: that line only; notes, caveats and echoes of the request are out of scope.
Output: 7:46
